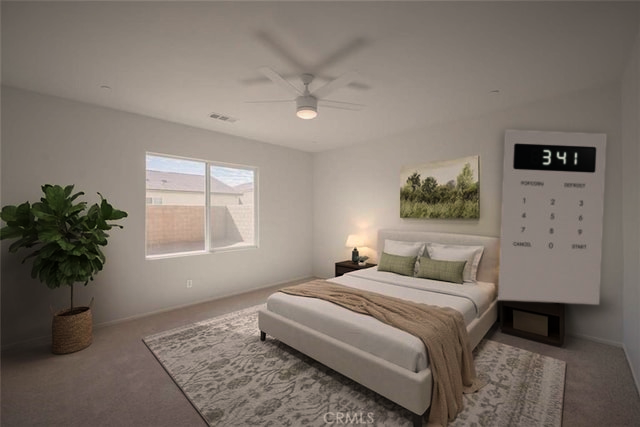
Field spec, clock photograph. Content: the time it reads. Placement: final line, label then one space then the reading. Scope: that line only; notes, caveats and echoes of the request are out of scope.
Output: 3:41
